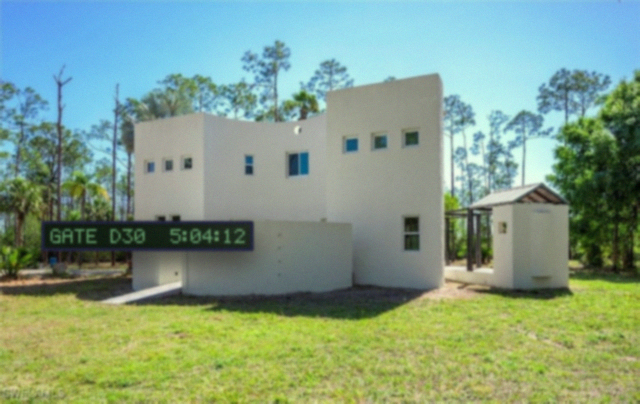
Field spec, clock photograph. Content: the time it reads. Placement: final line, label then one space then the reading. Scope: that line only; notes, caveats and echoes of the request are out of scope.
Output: 5:04:12
